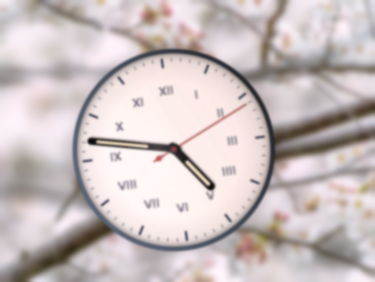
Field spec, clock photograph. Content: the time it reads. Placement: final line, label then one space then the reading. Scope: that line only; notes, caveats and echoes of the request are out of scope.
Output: 4:47:11
